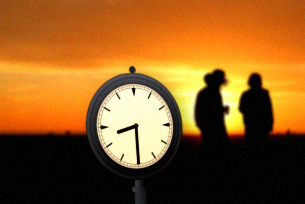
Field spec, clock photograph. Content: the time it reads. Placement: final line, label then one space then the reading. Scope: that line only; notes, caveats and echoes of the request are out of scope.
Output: 8:30
